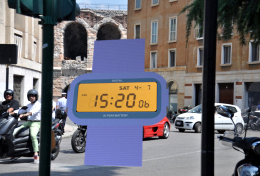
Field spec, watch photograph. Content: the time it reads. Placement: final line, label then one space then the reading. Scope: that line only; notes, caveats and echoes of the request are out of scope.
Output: 15:20:06
